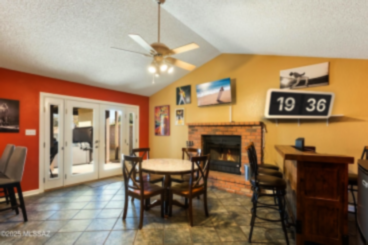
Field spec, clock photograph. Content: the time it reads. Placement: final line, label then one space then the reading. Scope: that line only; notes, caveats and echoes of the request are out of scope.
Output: 19:36
